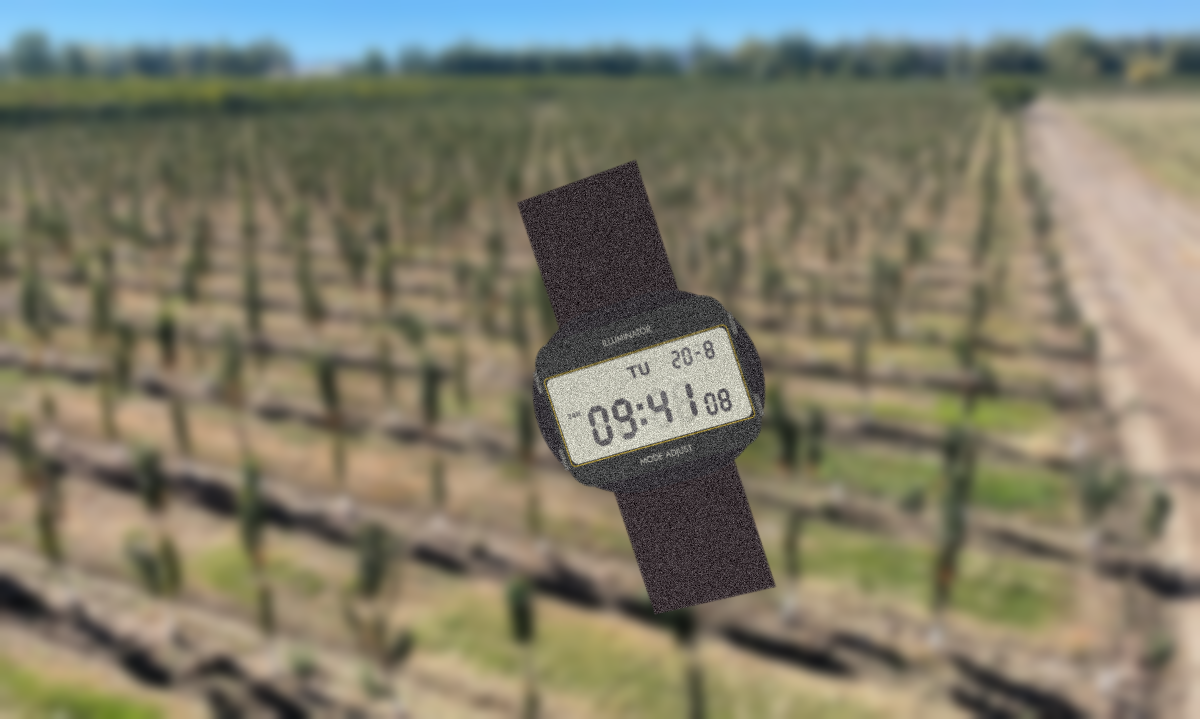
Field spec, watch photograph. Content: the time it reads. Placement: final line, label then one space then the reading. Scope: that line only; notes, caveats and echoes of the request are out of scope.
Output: 9:41:08
